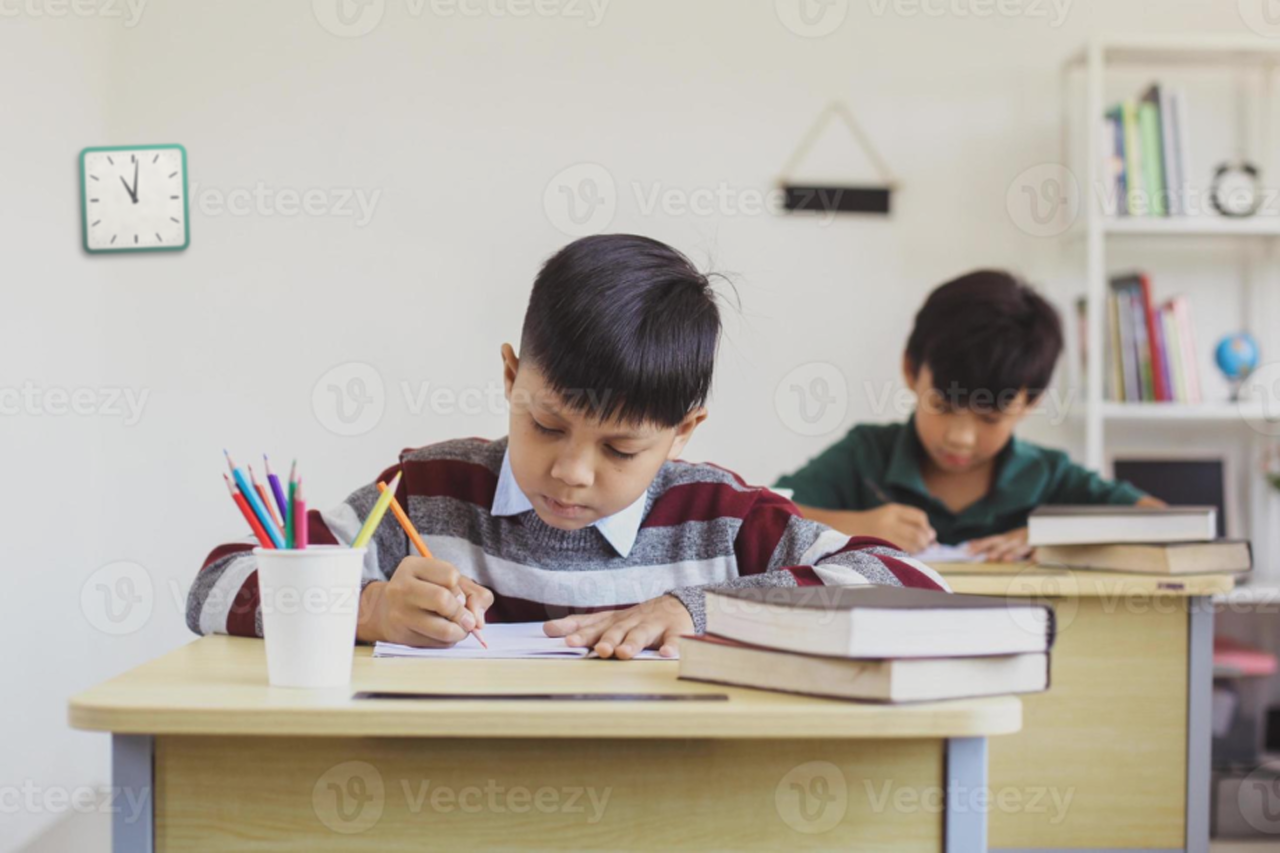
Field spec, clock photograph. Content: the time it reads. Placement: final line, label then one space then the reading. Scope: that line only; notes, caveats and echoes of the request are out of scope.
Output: 11:01
